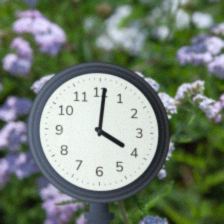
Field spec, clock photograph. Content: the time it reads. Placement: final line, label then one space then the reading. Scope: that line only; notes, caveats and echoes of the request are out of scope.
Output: 4:01
